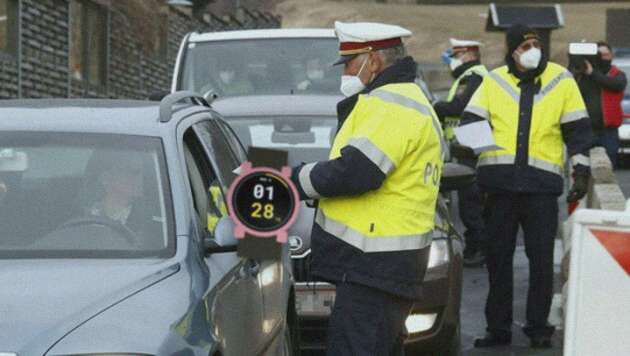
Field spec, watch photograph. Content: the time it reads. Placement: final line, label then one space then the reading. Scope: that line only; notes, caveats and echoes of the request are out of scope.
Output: 1:28
